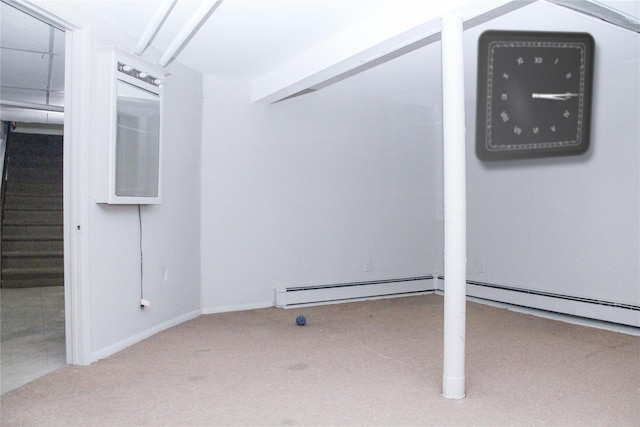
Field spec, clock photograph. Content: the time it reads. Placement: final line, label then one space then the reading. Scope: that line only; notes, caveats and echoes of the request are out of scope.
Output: 3:15
